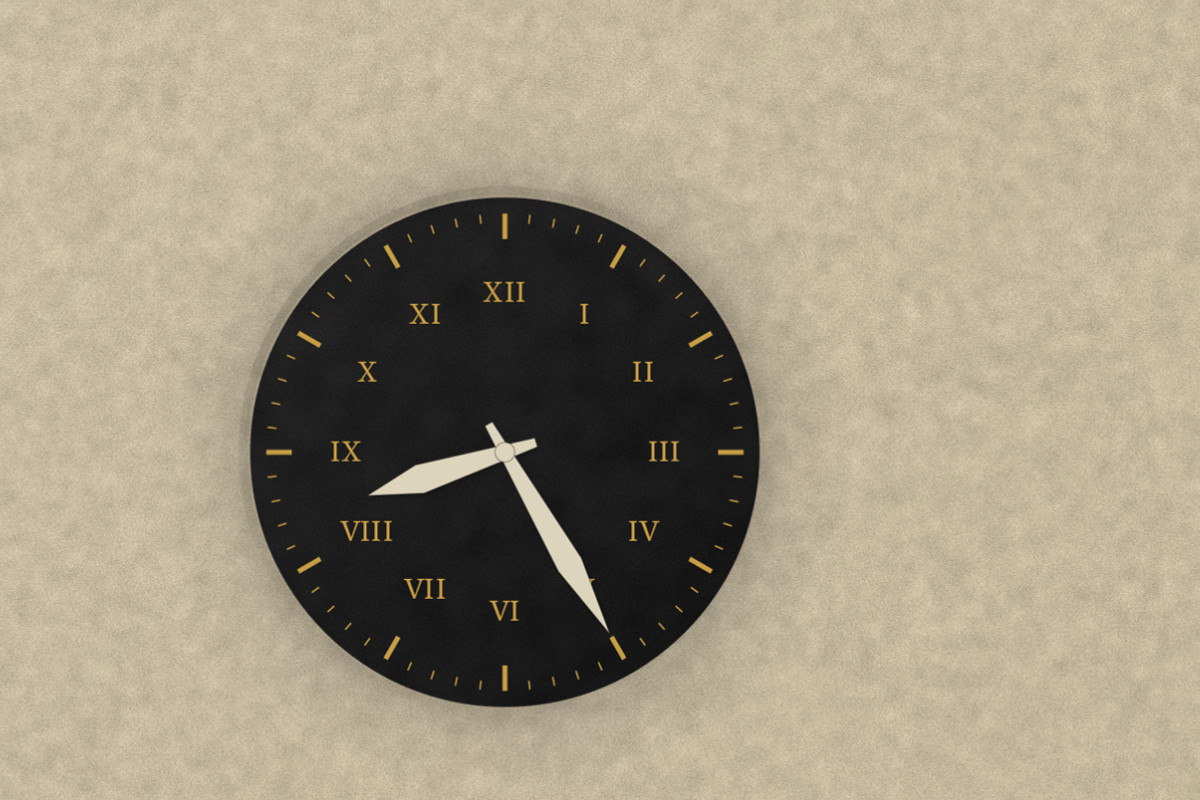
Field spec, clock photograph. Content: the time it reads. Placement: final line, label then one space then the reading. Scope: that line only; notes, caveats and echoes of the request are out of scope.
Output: 8:25
